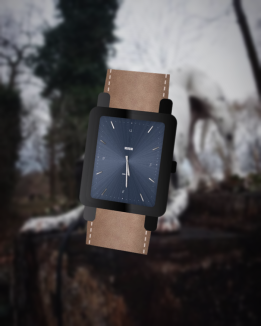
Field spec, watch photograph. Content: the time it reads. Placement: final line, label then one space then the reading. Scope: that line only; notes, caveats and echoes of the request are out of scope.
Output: 5:29
